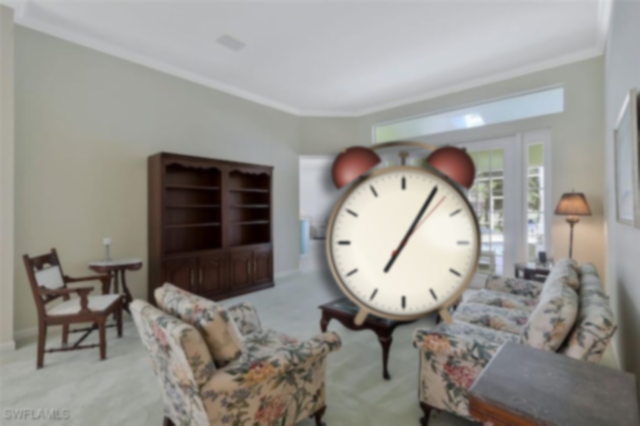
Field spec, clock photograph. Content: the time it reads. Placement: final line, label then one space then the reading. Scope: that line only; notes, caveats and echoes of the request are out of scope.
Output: 7:05:07
